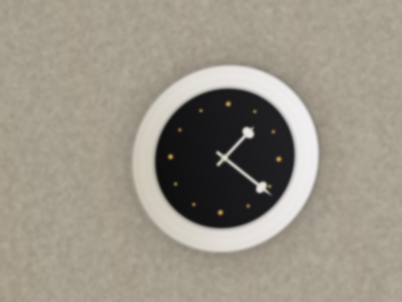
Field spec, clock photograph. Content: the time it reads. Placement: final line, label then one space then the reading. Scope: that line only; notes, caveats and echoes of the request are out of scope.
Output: 1:21
